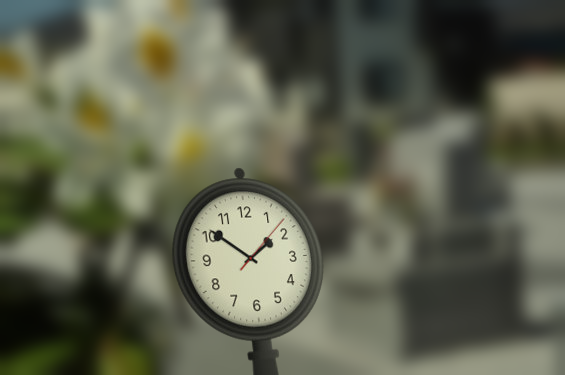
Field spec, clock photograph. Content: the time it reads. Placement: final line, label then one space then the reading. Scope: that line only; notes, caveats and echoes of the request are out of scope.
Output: 1:51:08
